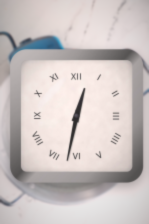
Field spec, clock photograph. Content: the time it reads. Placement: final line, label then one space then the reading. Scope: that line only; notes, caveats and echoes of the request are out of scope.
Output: 12:32
